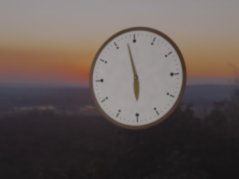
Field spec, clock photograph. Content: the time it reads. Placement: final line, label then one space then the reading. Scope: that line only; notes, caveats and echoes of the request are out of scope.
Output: 5:58
